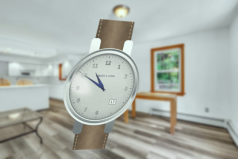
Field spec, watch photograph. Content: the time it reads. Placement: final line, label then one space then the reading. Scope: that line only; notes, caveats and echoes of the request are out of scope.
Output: 10:50
